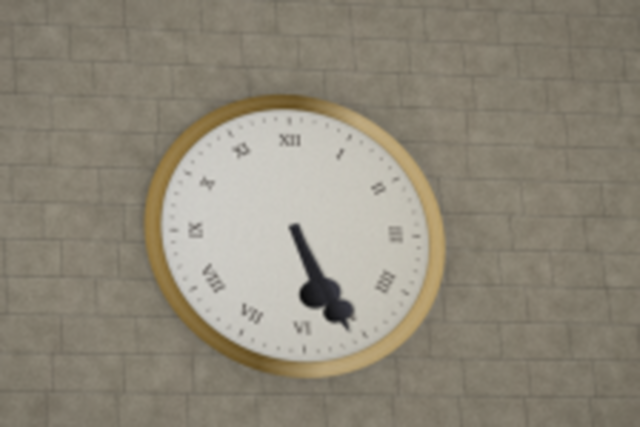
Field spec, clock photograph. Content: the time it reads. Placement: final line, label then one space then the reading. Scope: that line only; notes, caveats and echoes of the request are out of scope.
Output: 5:26
